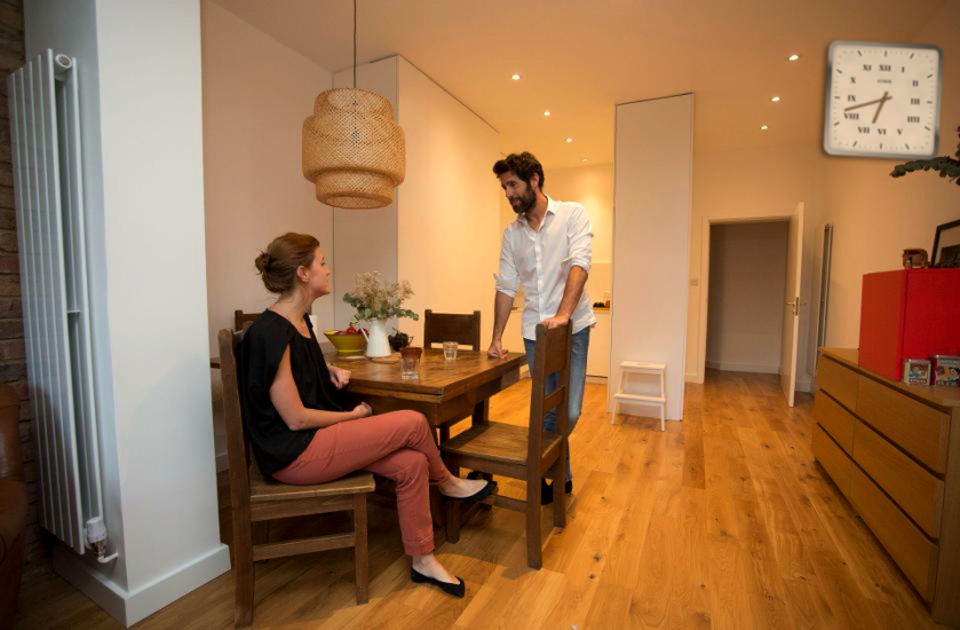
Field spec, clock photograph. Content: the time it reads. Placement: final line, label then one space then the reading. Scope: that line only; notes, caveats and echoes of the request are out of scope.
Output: 6:42
